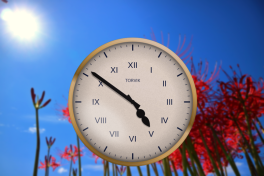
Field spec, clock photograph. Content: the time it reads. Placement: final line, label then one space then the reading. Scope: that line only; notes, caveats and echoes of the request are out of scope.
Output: 4:51
